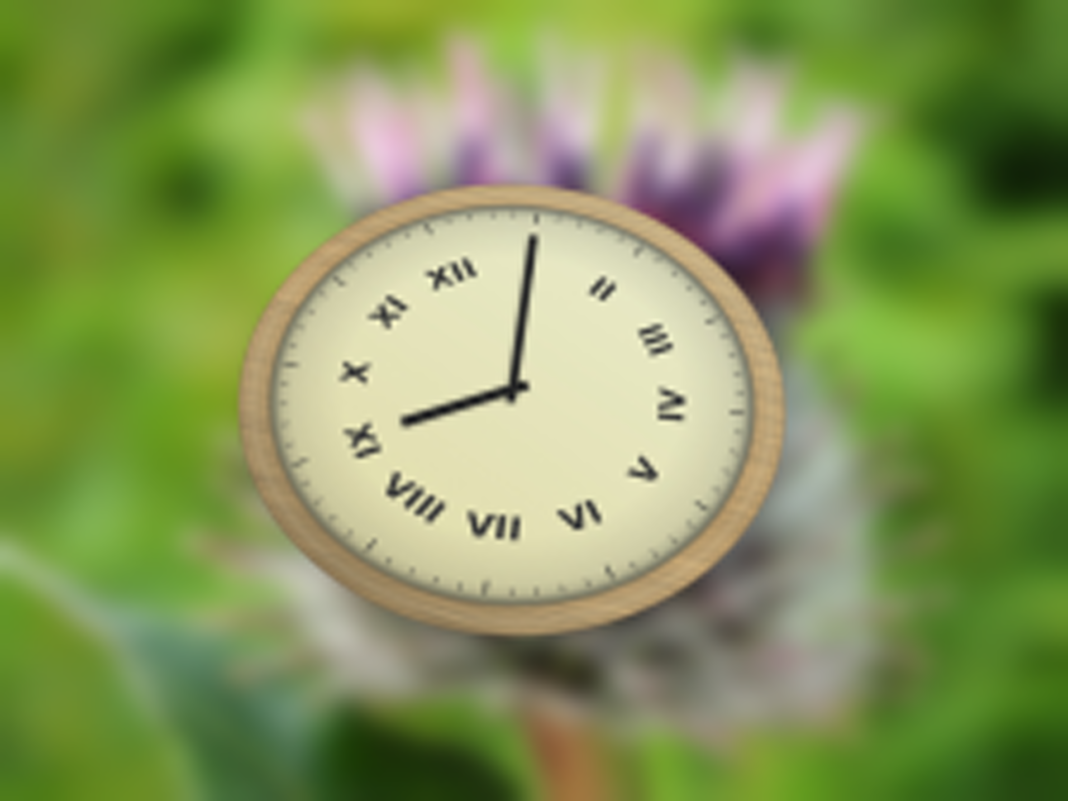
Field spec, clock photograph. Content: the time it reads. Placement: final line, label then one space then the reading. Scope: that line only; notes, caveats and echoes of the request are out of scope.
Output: 9:05
